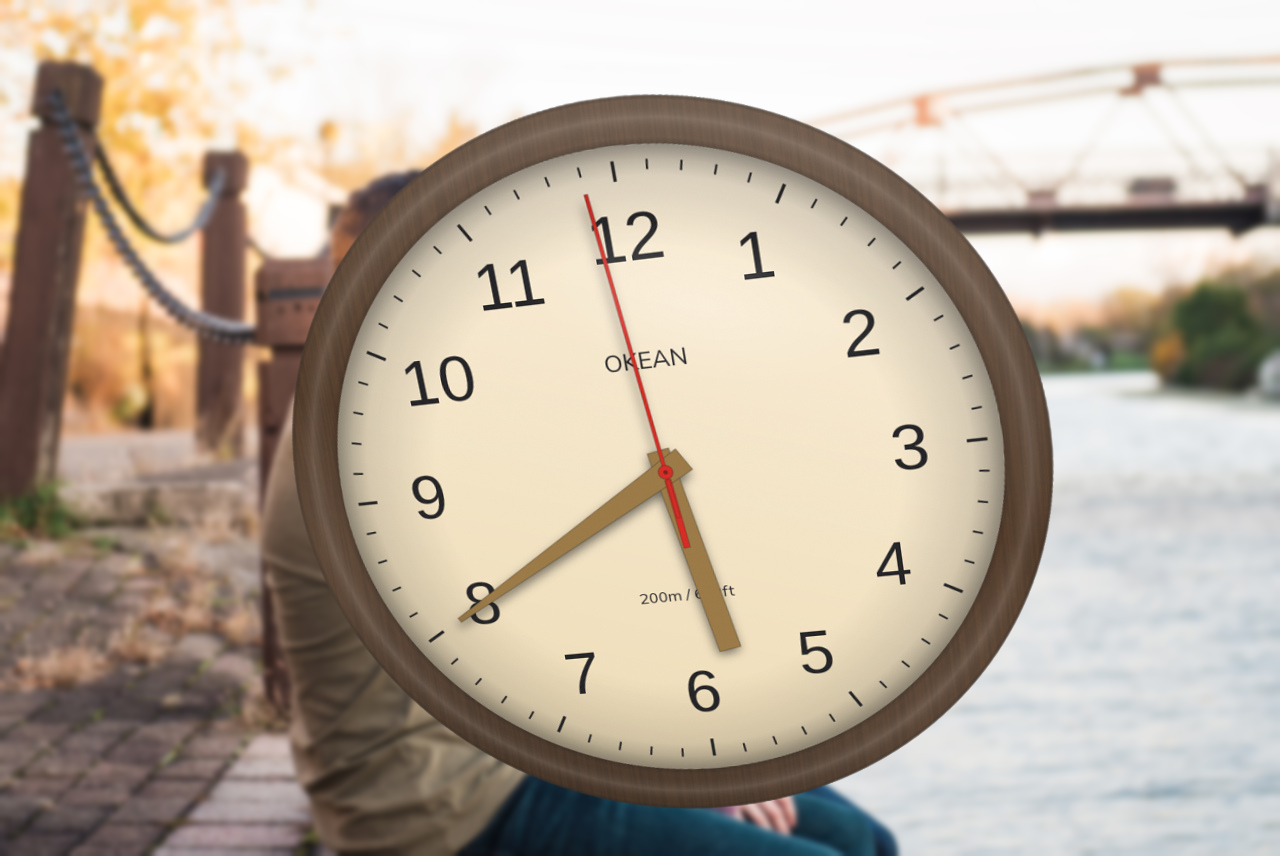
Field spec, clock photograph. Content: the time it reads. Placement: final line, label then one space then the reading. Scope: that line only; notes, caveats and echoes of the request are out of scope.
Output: 5:39:59
